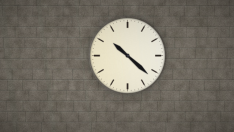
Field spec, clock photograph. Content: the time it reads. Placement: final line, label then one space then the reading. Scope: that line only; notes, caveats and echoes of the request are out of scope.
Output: 10:22
